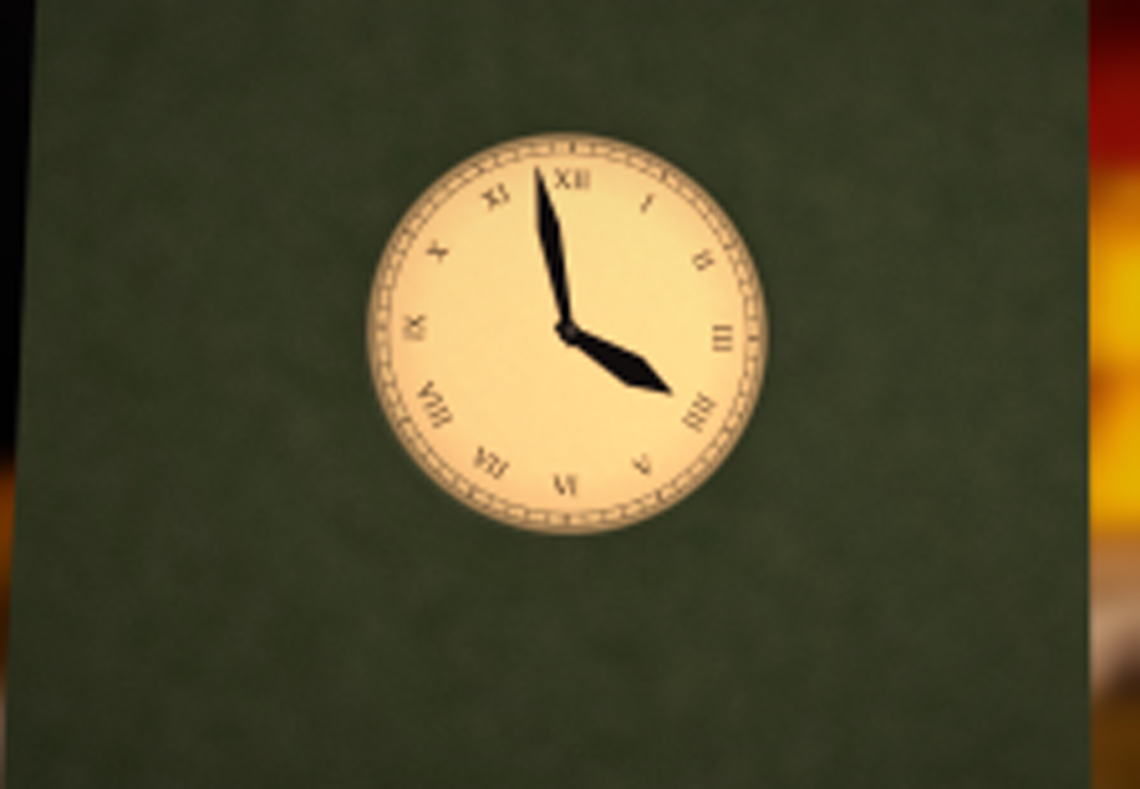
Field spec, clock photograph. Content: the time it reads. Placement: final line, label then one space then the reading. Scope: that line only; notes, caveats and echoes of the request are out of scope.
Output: 3:58
